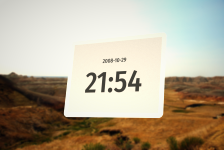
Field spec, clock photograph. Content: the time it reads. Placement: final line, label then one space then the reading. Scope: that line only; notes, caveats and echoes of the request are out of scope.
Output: 21:54
